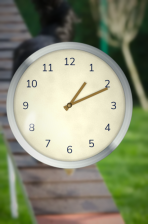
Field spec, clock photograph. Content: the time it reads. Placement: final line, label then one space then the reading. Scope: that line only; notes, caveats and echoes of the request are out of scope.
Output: 1:11
